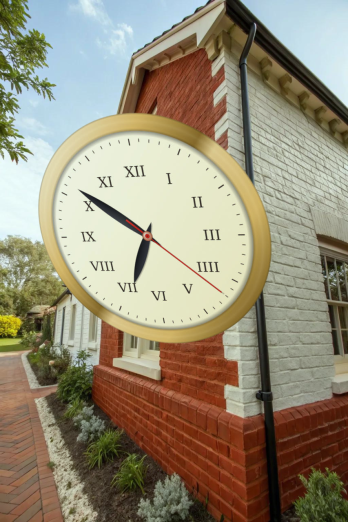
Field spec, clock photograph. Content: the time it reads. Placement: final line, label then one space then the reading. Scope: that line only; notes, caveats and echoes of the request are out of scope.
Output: 6:51:22
